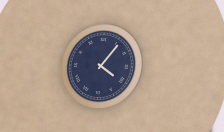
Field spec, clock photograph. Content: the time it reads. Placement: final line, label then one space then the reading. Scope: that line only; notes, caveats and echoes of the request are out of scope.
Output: 4:06
